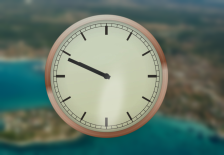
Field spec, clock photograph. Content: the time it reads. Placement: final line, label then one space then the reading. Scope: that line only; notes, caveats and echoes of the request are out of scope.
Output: 9:49
